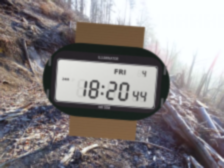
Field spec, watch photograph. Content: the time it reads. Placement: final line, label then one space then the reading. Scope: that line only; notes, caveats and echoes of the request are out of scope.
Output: 18:20:44
